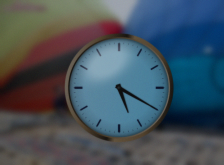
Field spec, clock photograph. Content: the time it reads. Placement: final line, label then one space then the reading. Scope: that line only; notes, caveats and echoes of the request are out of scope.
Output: 5:20
